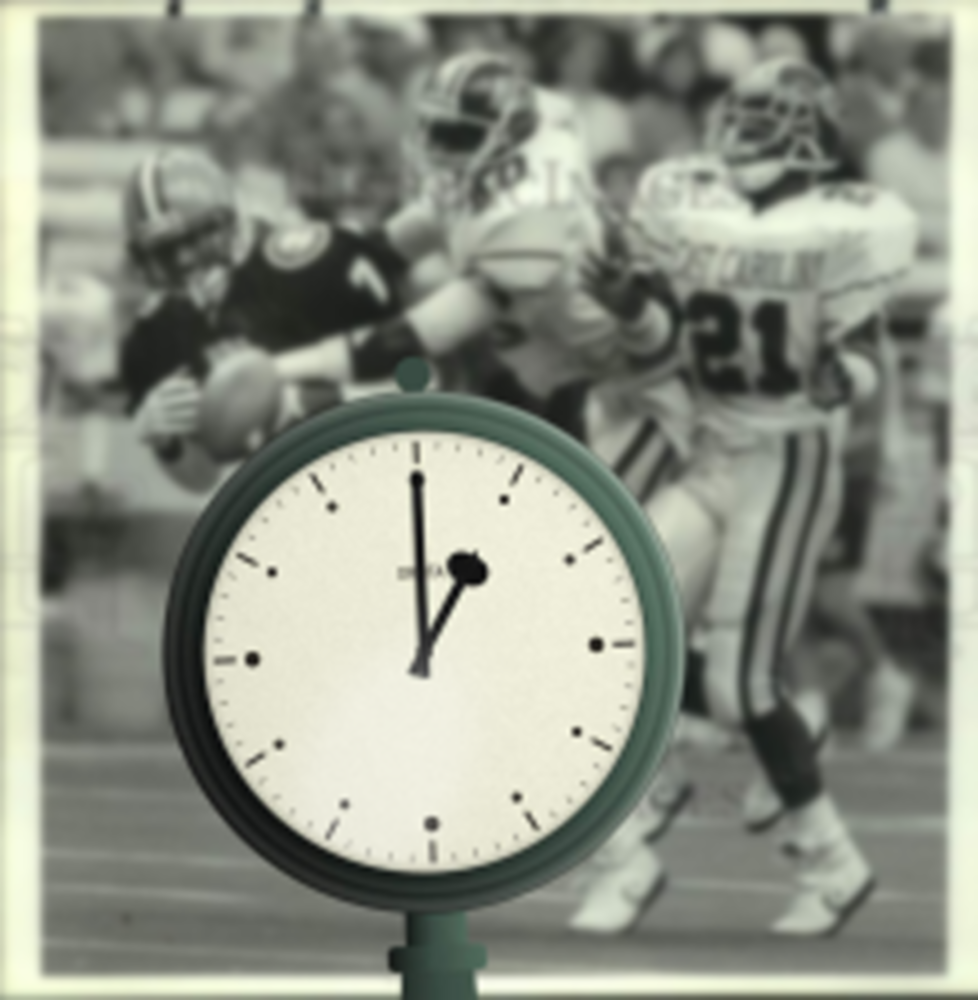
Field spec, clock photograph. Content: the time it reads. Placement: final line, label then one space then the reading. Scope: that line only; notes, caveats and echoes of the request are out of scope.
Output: 1:00
